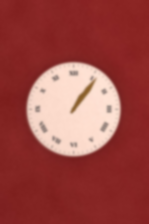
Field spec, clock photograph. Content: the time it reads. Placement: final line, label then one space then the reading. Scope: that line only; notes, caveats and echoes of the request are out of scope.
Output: 1:06
